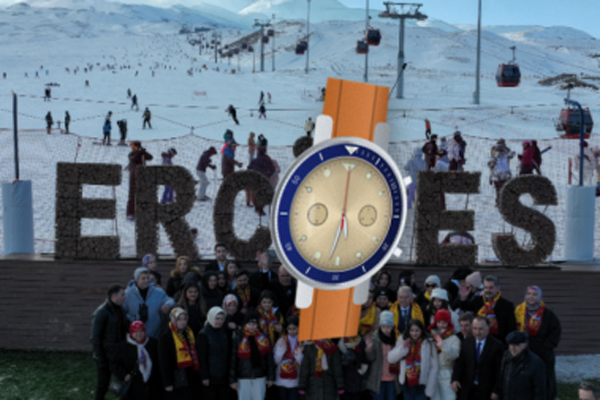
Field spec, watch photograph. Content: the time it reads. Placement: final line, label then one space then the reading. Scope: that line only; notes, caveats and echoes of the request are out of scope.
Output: 5:32
